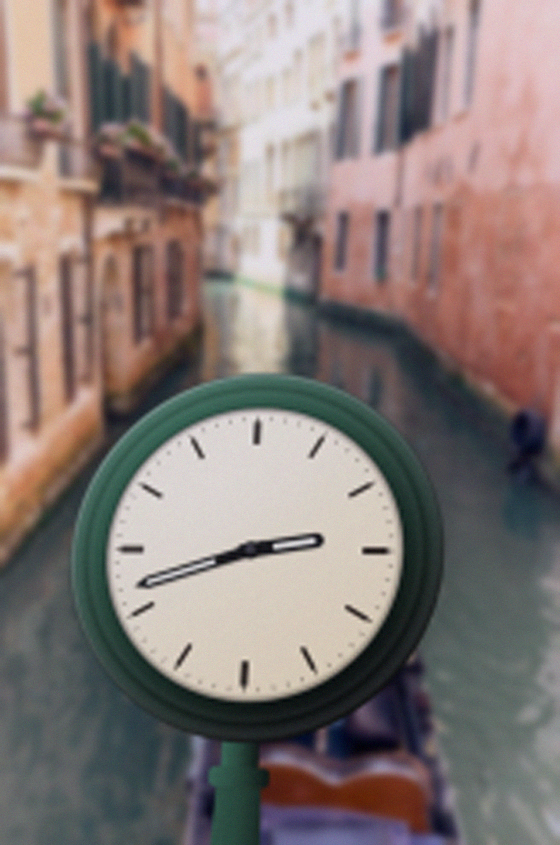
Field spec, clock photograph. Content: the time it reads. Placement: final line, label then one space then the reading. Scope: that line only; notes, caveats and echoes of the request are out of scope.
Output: 2:42
